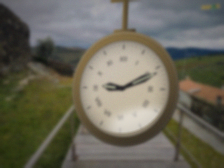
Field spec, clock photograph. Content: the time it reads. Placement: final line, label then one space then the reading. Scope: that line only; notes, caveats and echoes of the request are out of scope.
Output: 9:11
